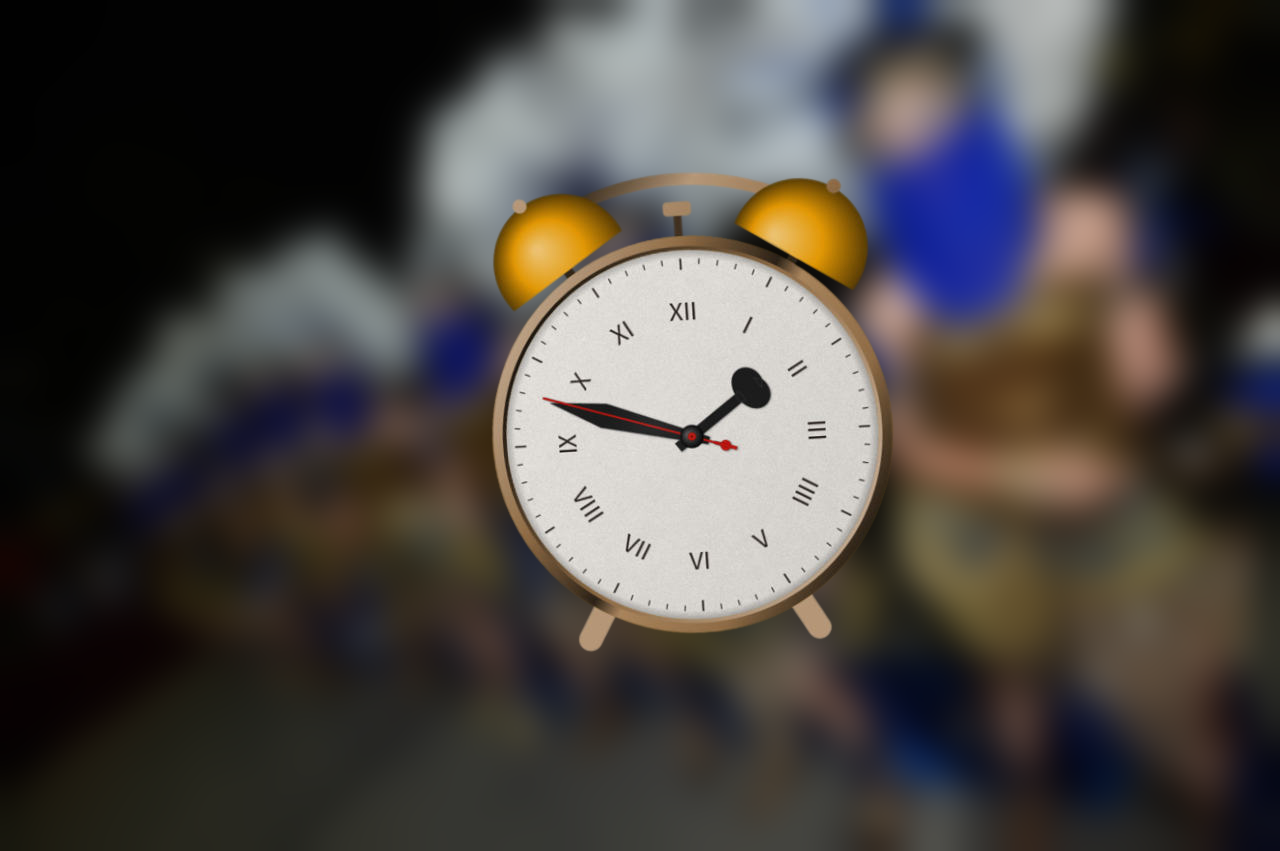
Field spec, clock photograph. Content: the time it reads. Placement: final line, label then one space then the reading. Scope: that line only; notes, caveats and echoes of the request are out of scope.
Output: 1:47:48
